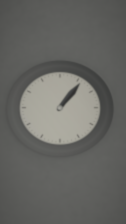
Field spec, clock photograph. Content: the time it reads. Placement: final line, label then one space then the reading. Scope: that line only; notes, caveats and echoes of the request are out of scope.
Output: 1:06
